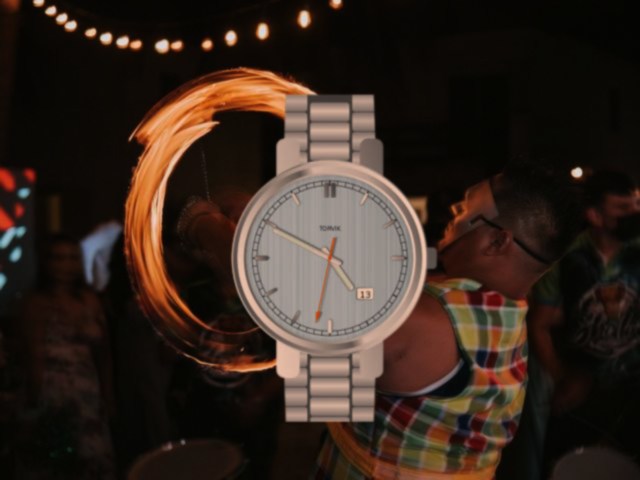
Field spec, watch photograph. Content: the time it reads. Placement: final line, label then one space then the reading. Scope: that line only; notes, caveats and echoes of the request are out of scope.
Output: 4:49:32
